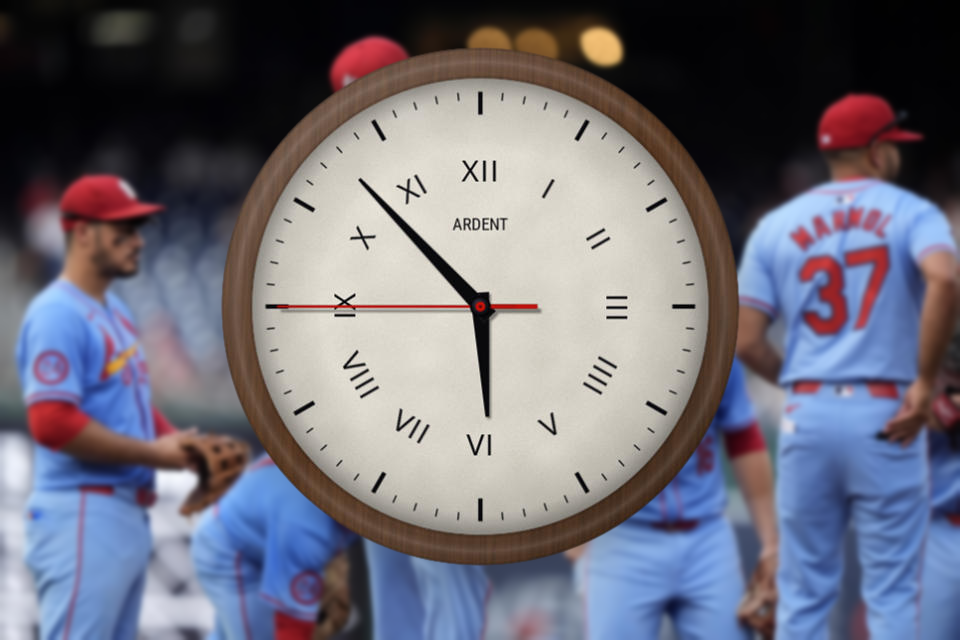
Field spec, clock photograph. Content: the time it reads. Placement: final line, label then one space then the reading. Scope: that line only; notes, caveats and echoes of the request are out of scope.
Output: 5:52:45
